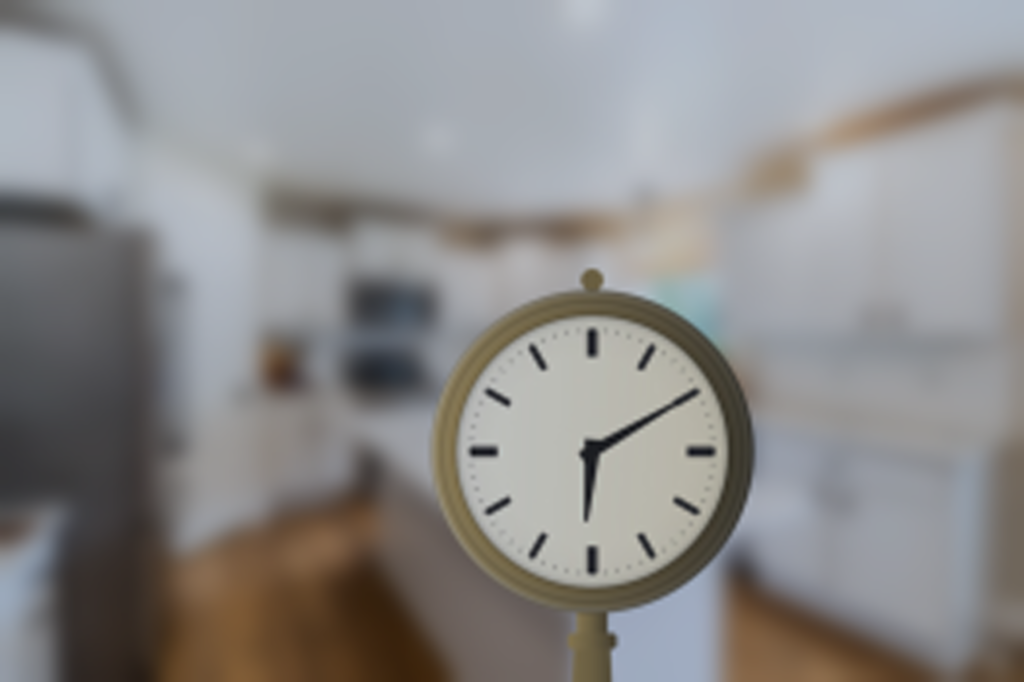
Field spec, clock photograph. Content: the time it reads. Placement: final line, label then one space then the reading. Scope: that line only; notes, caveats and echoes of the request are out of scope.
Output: 6:10
